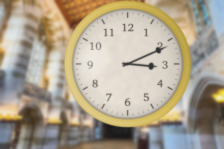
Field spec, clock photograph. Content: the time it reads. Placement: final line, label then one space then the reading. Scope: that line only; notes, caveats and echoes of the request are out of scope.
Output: 3:11
